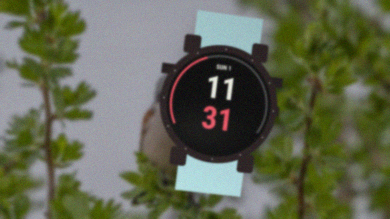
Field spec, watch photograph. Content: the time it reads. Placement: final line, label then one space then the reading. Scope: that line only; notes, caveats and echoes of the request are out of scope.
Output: 11:31
